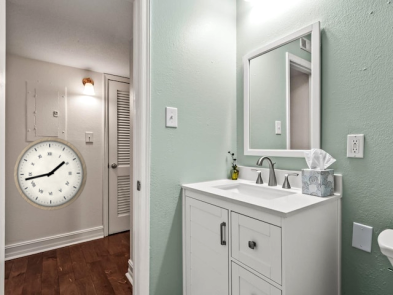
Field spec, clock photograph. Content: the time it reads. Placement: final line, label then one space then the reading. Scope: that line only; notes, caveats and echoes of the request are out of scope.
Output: 1:43
